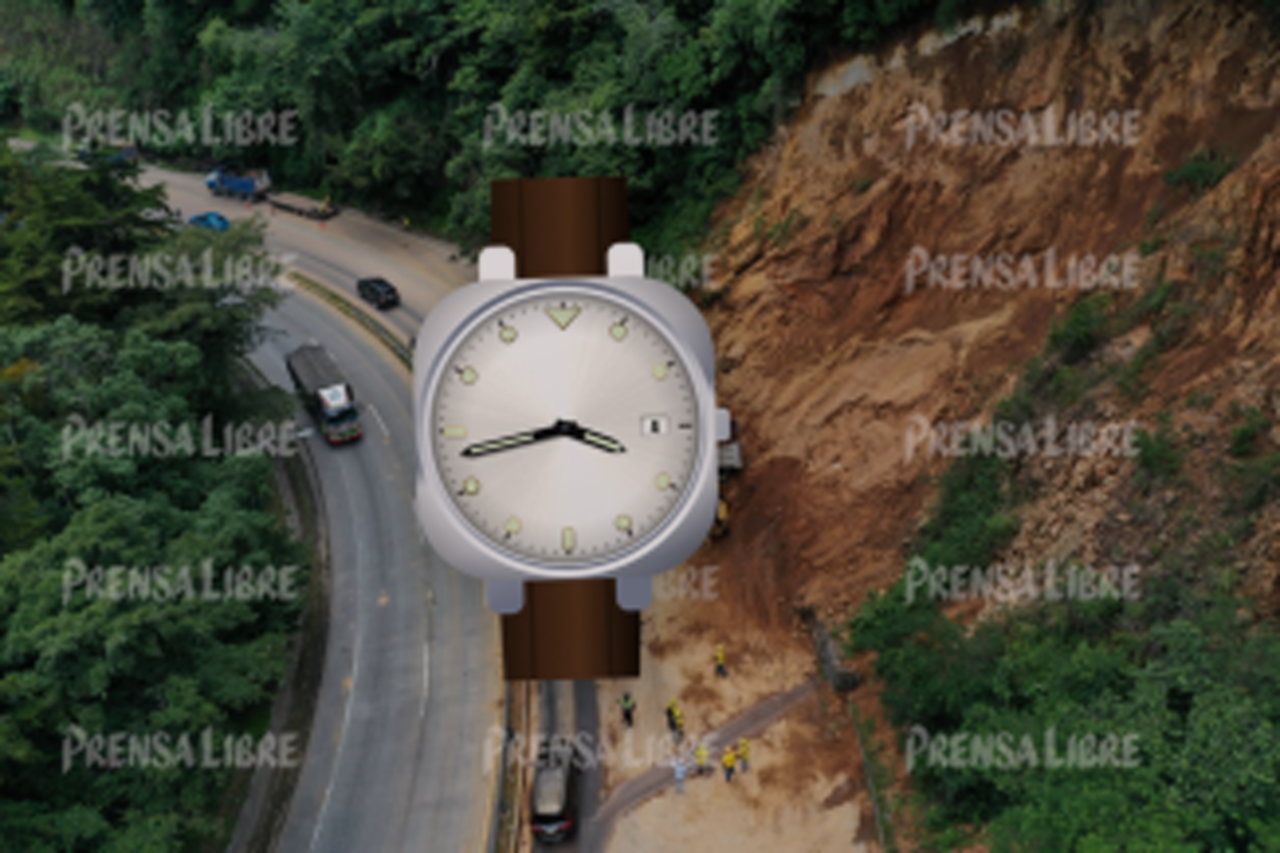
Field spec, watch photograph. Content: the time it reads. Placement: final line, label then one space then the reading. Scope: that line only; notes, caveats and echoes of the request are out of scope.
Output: 3:43
